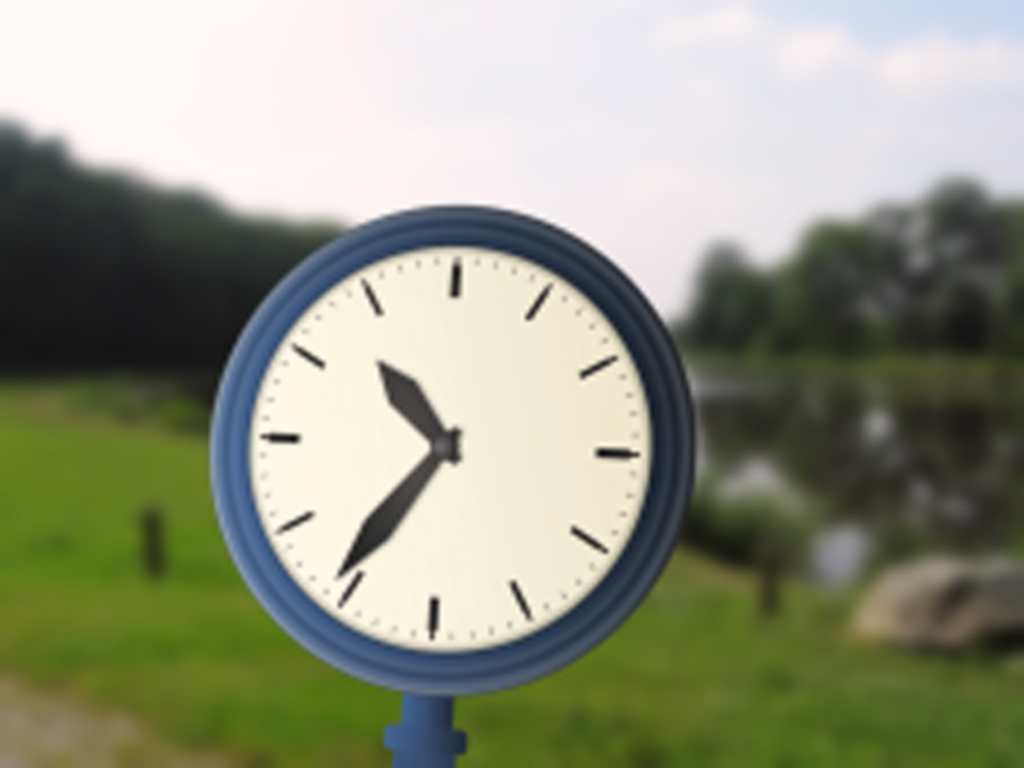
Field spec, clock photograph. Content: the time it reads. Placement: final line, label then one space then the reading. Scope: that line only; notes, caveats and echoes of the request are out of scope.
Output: 10:36
